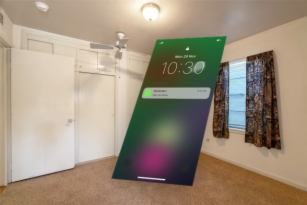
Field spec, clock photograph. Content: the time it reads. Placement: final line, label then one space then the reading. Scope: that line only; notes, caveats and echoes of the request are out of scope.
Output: 10:30
